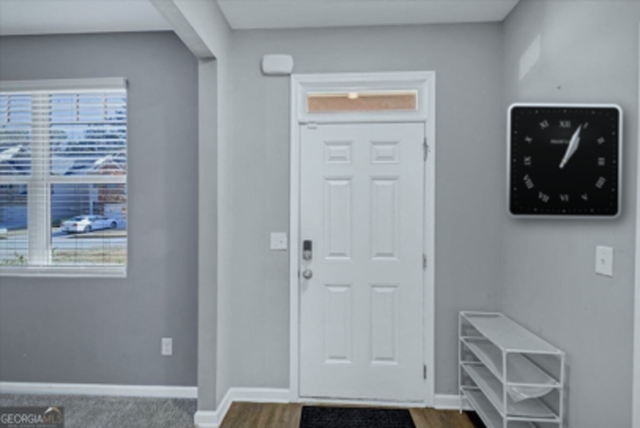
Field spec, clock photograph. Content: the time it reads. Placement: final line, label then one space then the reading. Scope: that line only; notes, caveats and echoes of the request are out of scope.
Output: 1:04
